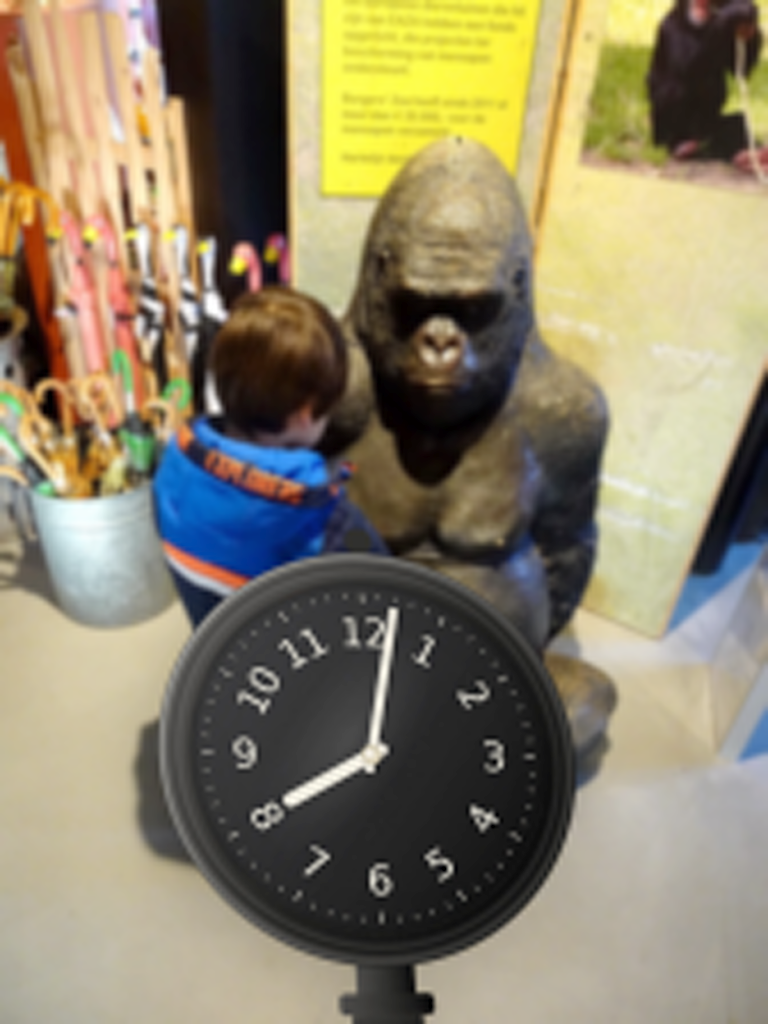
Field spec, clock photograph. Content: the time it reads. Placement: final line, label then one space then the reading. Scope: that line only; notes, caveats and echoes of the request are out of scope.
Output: 8:02
